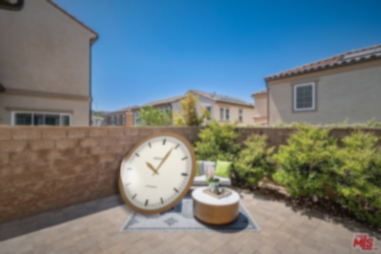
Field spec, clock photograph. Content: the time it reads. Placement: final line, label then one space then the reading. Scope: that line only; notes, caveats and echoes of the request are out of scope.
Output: 10:04
